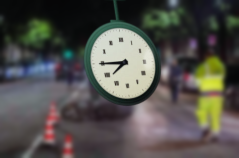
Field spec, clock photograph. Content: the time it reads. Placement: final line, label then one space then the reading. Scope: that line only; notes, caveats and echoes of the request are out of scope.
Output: 7:45
